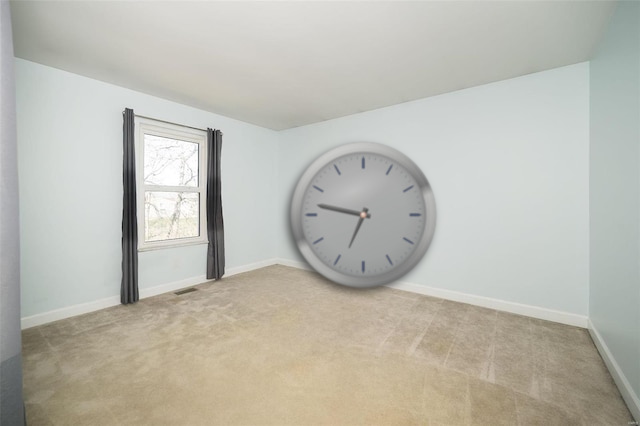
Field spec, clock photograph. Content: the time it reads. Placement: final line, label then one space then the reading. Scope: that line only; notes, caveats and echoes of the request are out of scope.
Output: 6:47
